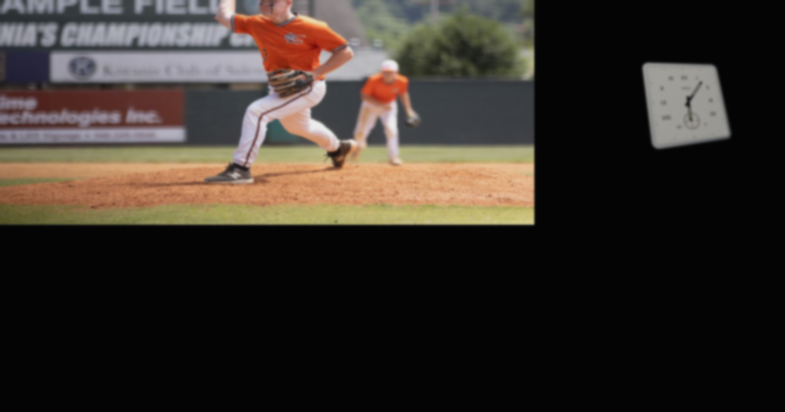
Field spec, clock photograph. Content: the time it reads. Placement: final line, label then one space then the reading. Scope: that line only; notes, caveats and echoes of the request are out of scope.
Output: 6:07
